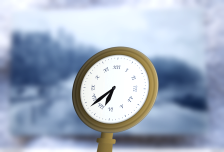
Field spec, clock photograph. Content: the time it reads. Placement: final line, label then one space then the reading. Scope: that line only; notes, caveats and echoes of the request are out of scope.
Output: 6:38
